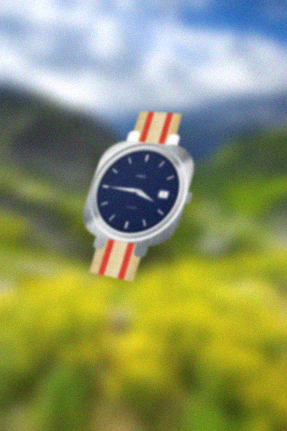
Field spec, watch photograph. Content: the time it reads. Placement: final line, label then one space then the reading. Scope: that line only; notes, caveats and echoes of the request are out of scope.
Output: 3:45
